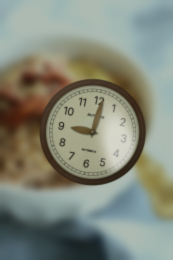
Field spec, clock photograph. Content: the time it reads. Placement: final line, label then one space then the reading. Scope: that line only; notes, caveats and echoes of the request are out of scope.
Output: 9:01
